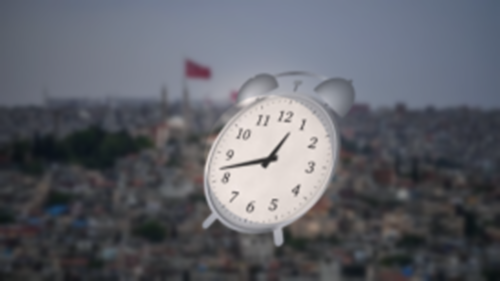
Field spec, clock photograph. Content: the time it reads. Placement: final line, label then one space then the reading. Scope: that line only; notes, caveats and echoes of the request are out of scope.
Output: 12:42
